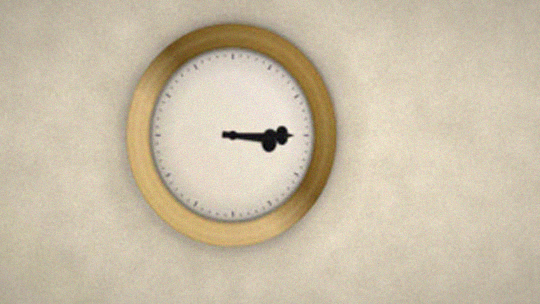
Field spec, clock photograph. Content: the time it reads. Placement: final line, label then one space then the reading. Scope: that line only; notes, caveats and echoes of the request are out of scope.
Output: 3:15
